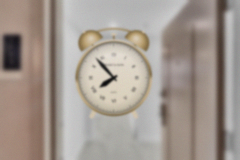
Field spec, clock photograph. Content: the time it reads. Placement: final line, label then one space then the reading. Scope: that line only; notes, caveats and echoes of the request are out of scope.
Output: 7:53
